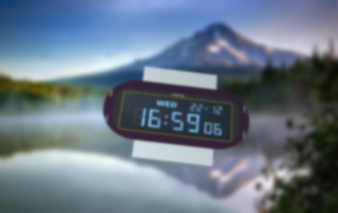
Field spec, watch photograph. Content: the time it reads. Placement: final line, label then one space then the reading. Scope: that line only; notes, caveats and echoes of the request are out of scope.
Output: 16:59:06
